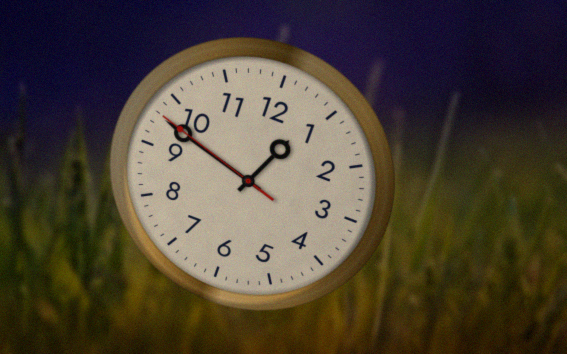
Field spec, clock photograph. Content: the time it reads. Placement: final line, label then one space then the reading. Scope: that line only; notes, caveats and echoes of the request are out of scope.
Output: 12:47:48
